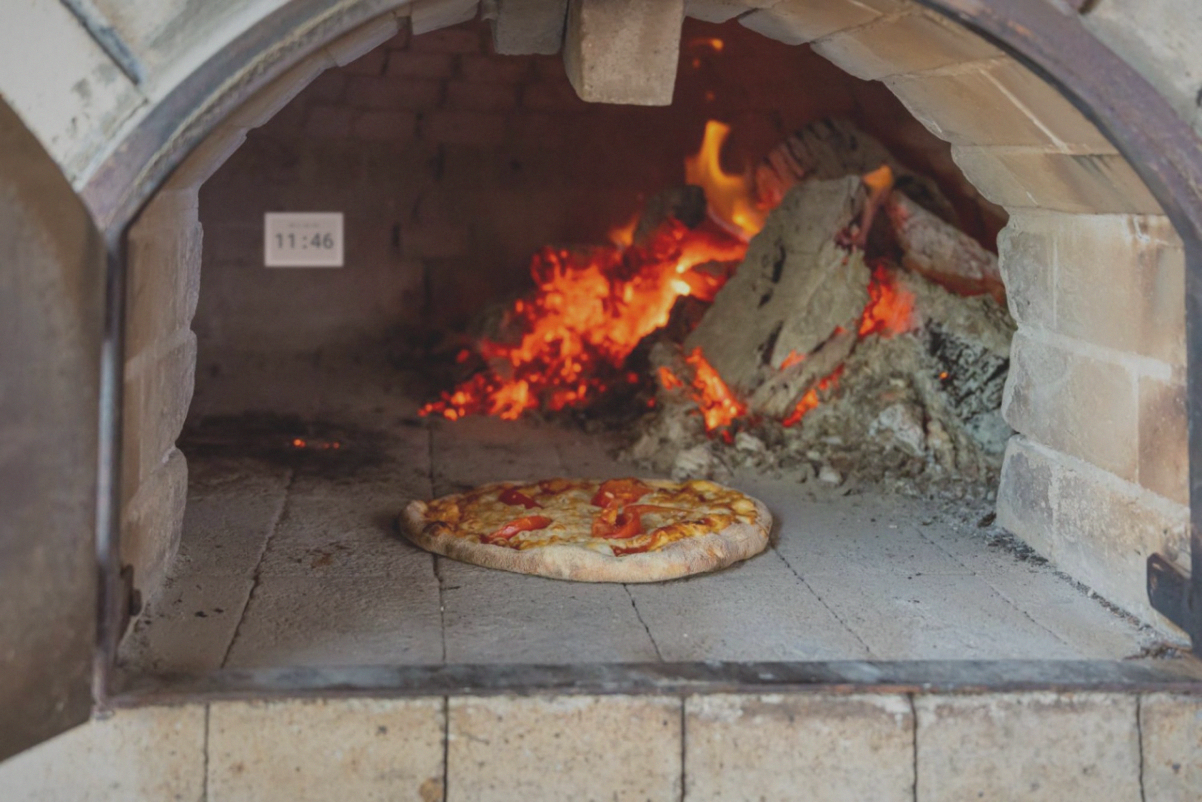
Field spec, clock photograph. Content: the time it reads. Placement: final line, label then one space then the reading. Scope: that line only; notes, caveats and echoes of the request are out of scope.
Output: 11:46
